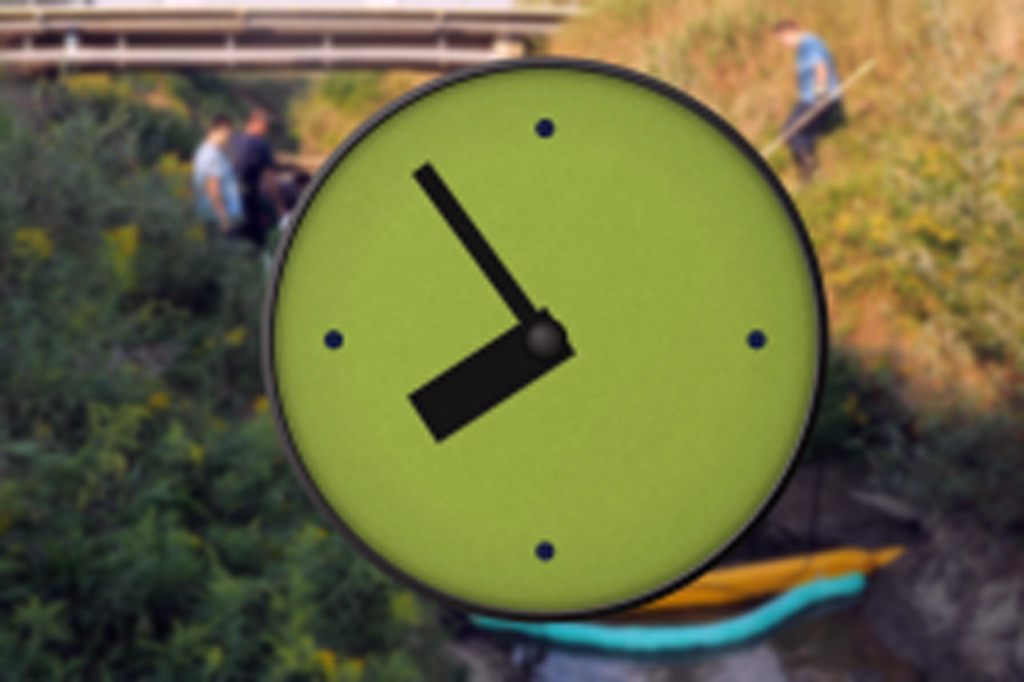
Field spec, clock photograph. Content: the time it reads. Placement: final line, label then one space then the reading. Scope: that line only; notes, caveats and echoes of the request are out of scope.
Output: 7:54
